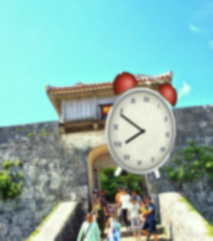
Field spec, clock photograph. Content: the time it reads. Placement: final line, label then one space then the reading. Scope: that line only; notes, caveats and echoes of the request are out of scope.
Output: 7:49
